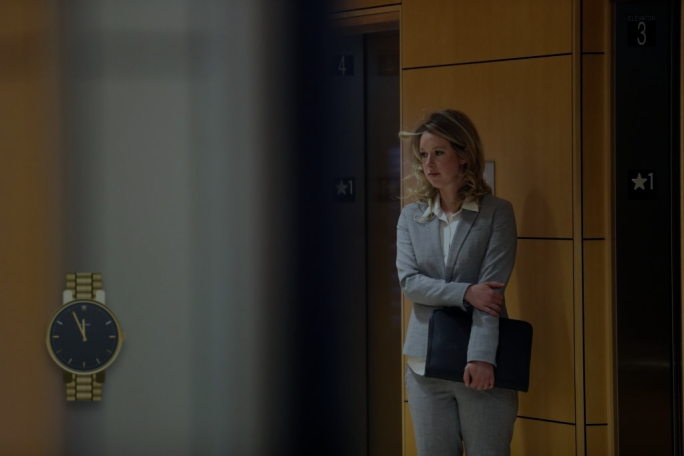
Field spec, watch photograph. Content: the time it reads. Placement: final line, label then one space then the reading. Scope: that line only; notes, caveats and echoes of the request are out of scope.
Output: 11:56
